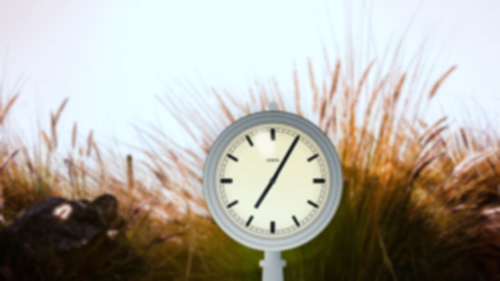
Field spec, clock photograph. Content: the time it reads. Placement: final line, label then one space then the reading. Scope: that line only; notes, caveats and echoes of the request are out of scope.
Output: 7:05
